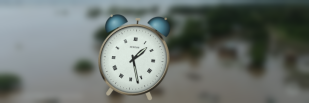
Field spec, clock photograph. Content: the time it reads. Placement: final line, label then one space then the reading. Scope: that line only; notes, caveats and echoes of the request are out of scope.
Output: 1:27
